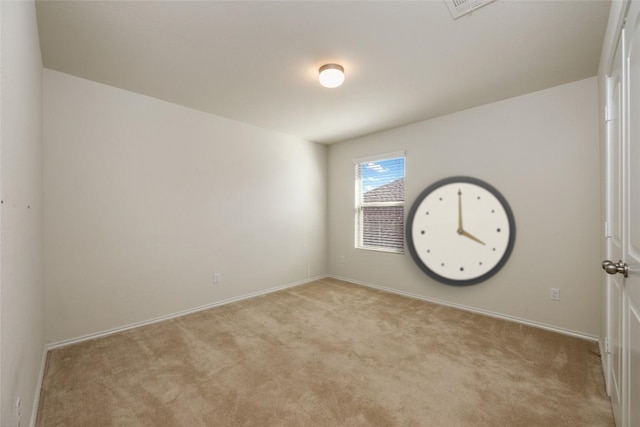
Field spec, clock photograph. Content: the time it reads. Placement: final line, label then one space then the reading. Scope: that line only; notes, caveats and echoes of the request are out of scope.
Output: 4:00
